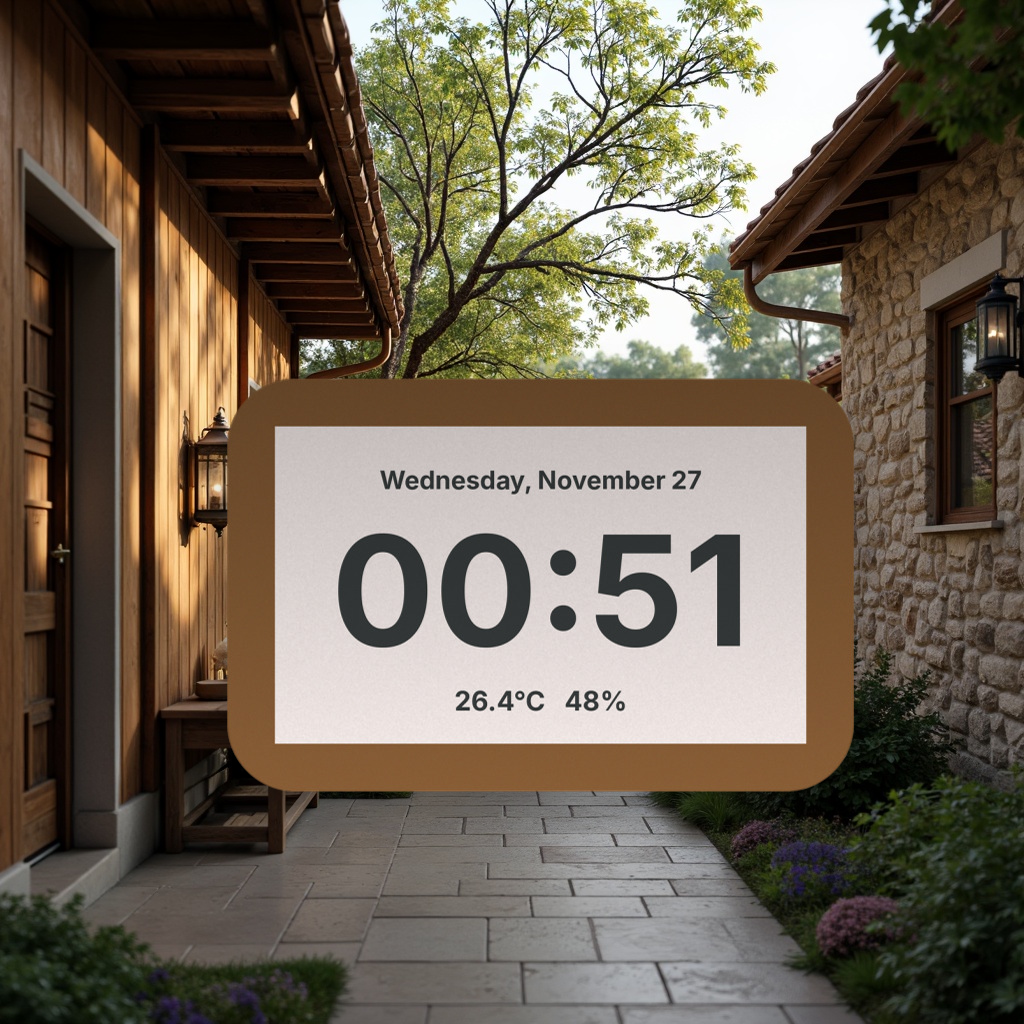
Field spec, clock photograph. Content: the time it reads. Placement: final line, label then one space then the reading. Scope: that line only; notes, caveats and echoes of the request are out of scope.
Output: 0:51
